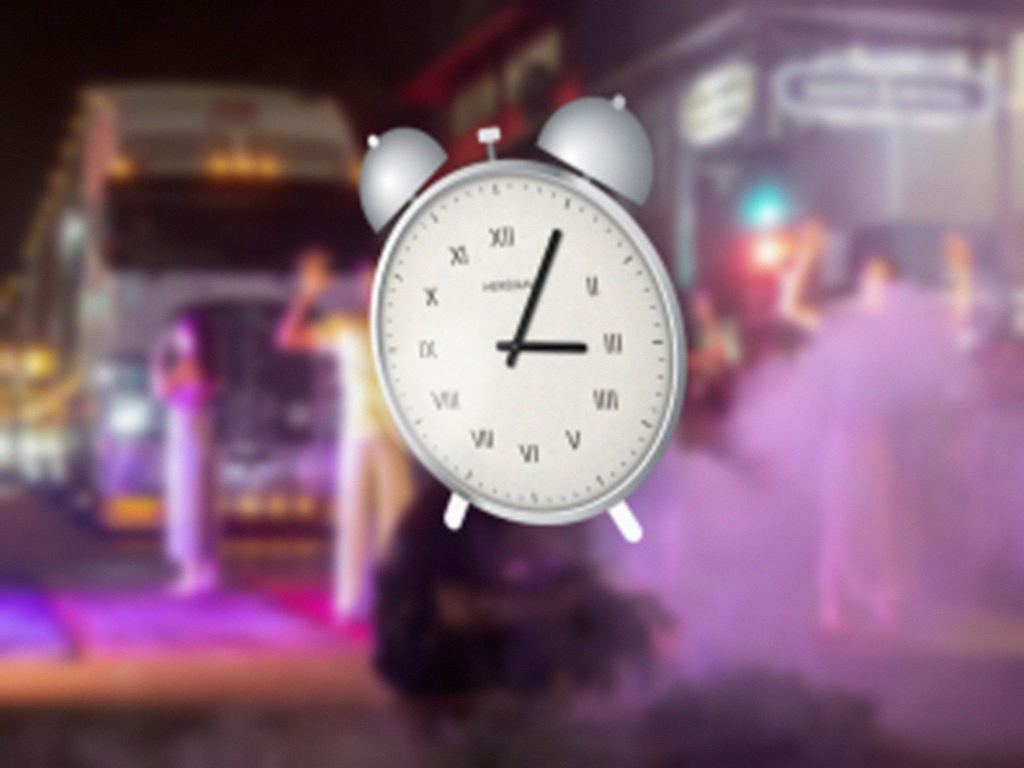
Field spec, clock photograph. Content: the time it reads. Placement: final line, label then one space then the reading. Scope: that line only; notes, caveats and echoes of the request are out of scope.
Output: 3:05
